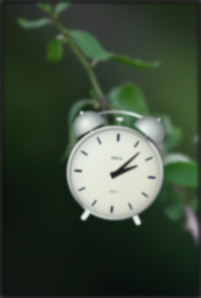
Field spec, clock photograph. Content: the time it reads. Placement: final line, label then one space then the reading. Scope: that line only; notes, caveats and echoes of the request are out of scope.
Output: 2:07
